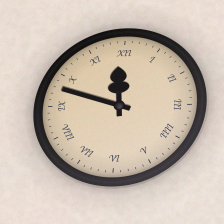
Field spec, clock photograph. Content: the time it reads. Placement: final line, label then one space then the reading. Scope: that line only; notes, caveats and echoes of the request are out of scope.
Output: 11:48
